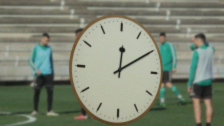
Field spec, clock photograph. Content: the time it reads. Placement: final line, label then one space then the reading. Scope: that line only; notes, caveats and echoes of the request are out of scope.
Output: 12:10
